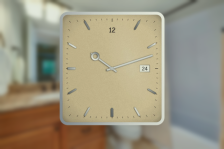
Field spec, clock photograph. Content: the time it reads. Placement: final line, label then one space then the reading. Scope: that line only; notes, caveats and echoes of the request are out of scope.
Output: 10:12
